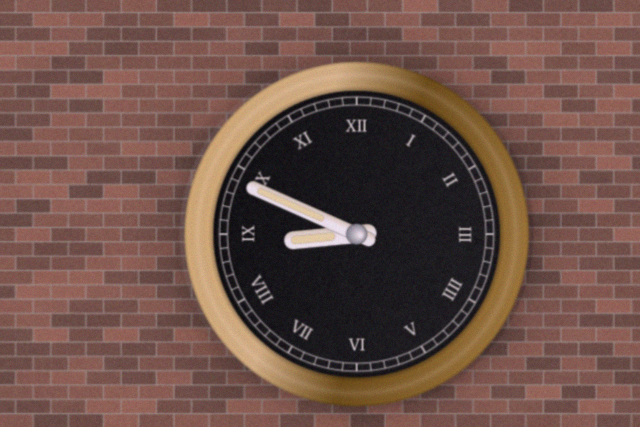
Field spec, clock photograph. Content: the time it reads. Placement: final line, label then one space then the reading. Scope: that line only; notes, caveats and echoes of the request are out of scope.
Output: 8:49
